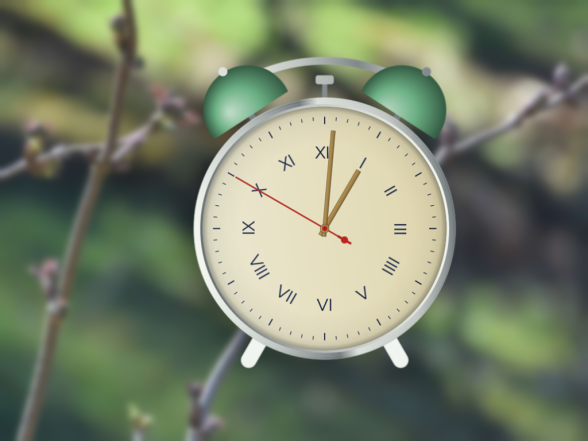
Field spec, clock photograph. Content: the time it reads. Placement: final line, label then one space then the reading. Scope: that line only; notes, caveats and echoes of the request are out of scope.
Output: 1:00:50
